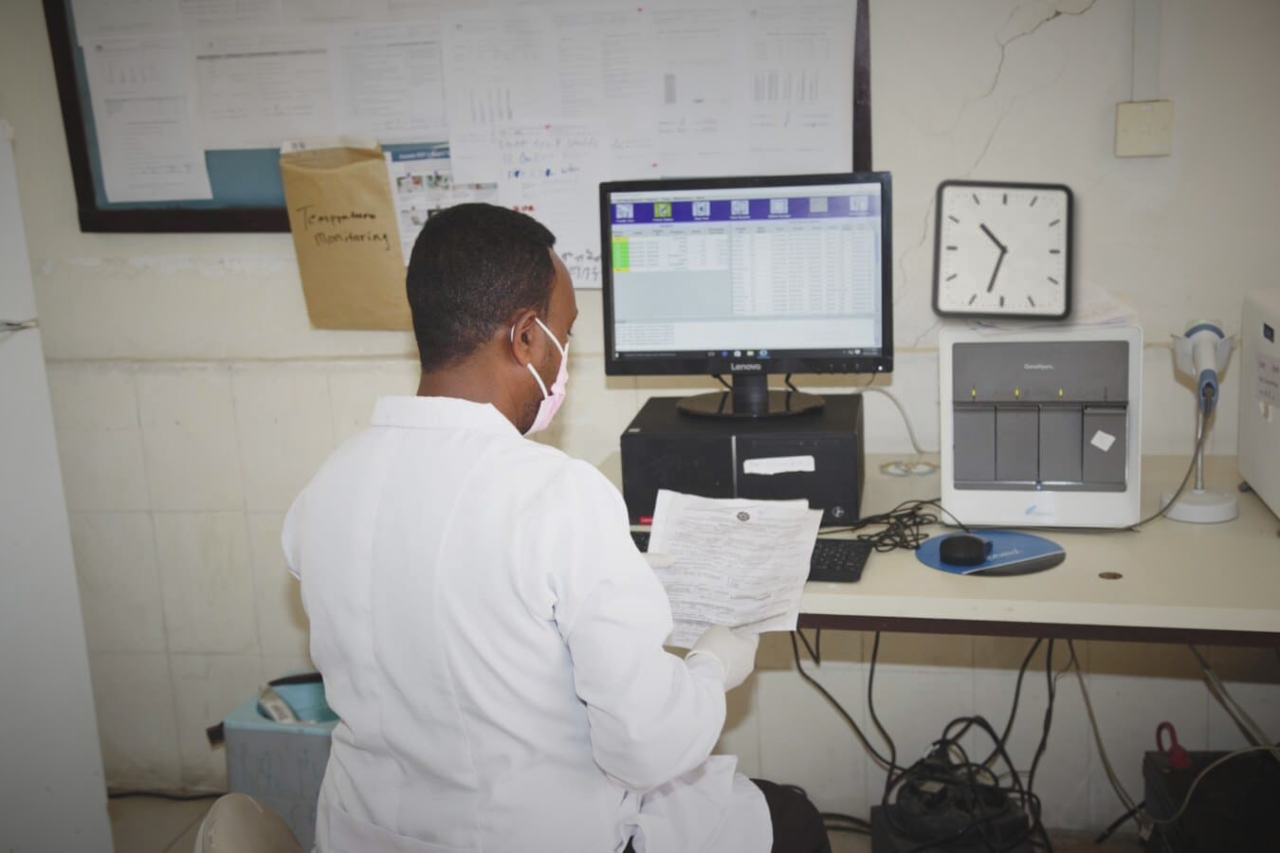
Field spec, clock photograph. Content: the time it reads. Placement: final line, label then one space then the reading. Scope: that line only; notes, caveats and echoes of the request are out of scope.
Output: 10:33
